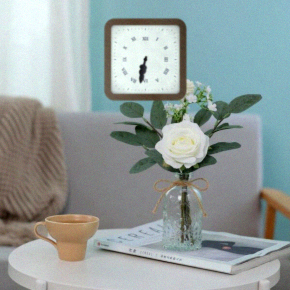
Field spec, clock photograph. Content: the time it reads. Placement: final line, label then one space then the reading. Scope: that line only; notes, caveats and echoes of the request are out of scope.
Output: 6:32
